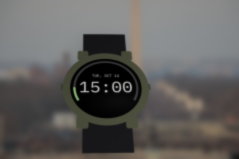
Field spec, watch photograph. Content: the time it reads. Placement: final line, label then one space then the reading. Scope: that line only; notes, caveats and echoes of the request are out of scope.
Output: 15:00
